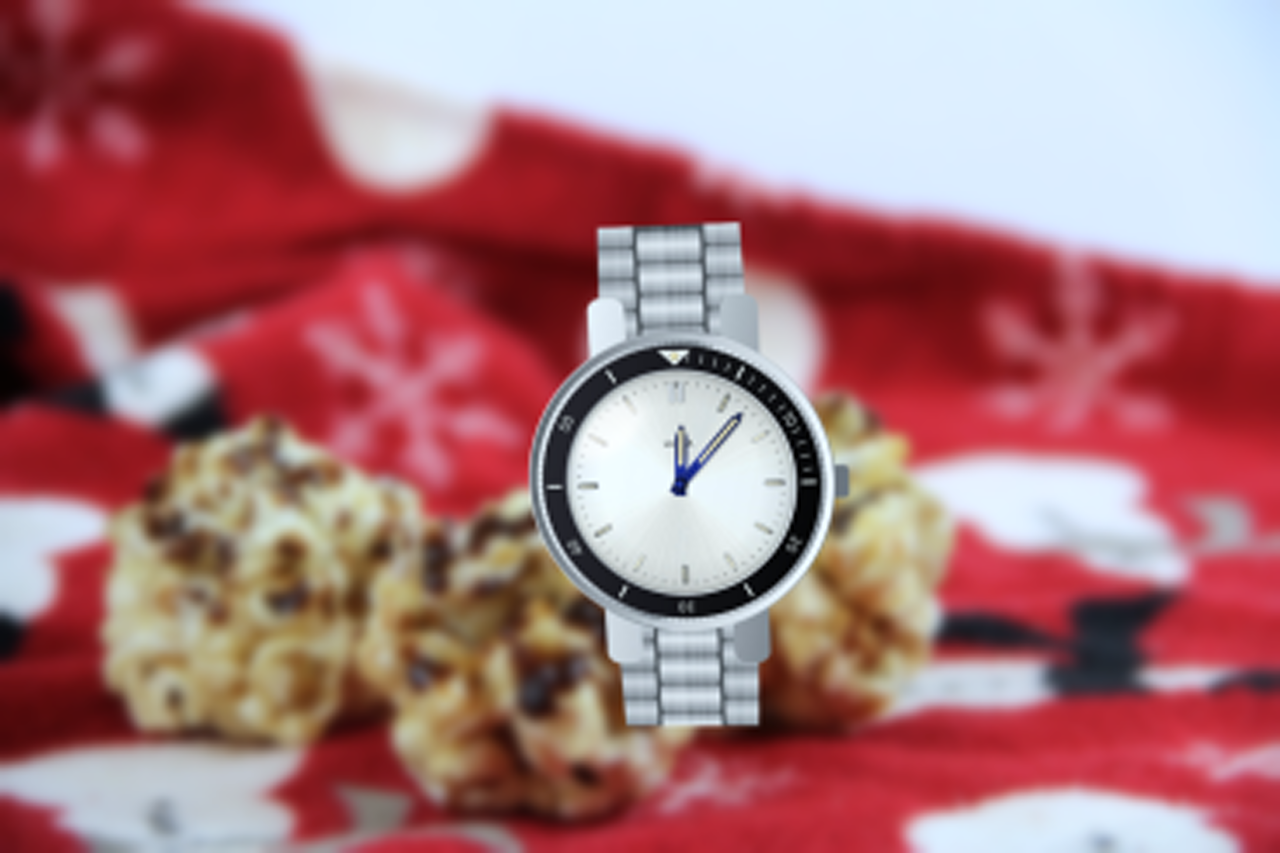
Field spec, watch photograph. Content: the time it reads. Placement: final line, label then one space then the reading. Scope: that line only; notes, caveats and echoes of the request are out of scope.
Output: 12:07
